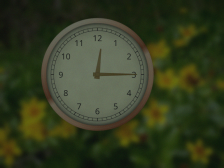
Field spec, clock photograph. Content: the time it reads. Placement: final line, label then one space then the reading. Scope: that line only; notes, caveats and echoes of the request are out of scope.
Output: 12:15
